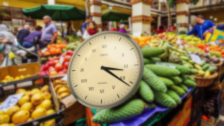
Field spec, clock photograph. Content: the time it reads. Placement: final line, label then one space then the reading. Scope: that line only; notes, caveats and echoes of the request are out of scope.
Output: 3:21
